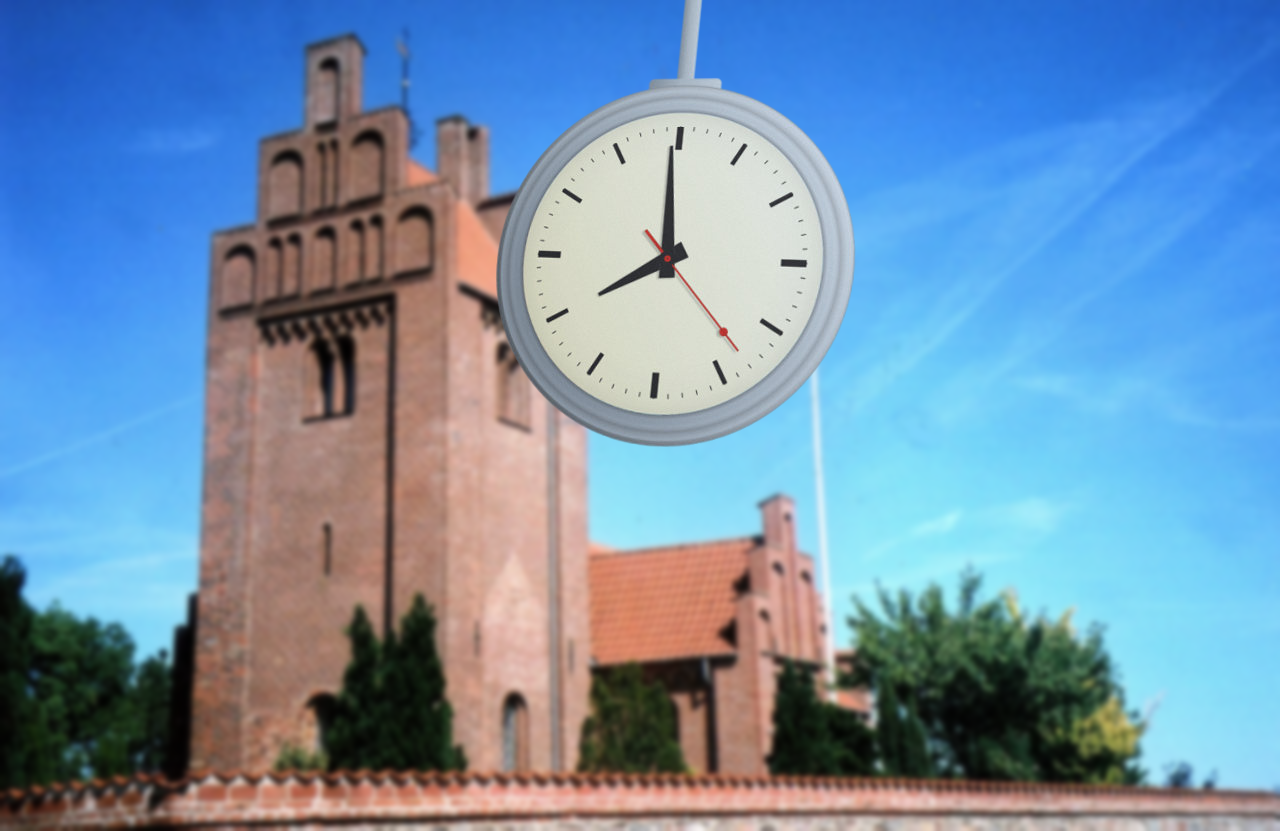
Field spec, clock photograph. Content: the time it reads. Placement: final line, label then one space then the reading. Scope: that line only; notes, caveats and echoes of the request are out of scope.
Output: 7:59:23
